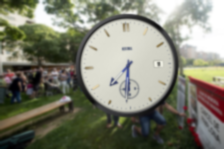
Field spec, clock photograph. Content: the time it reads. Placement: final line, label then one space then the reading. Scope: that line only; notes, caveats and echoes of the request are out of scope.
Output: 7:31
